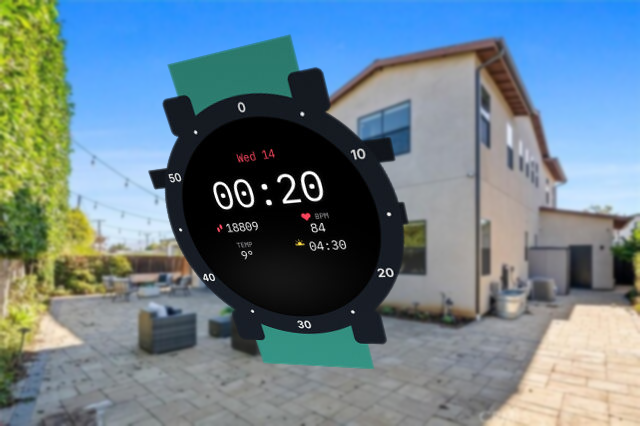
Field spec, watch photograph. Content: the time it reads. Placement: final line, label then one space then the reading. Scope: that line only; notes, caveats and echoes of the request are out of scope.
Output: 0:20
